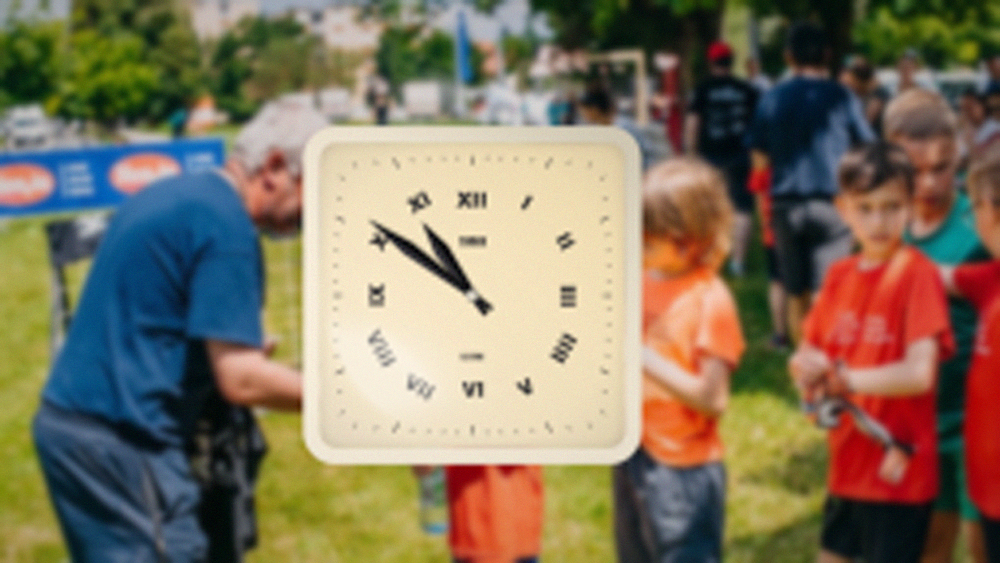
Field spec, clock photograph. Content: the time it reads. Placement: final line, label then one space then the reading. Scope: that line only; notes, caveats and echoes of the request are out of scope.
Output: 10:51
